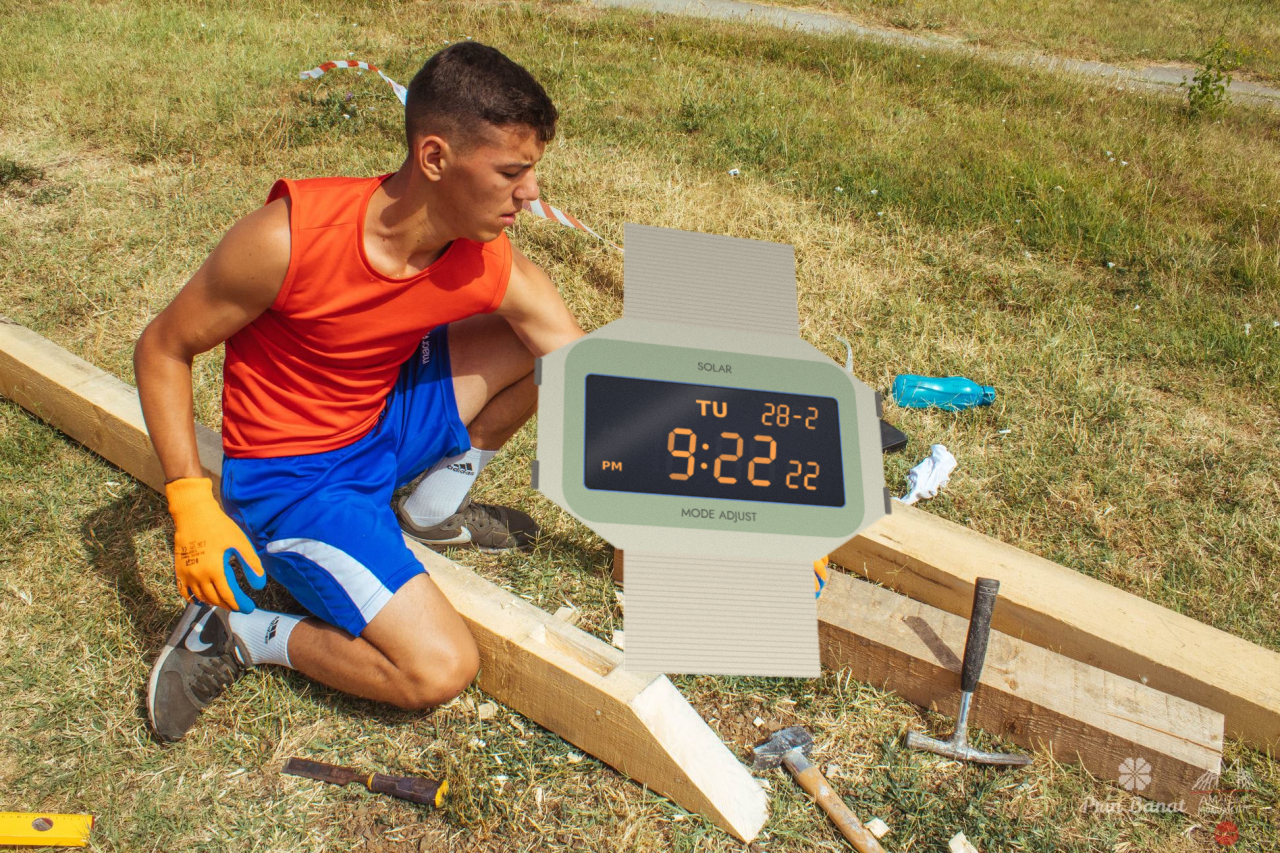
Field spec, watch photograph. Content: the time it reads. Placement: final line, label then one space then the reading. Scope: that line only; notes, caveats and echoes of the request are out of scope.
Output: 9:22:22
